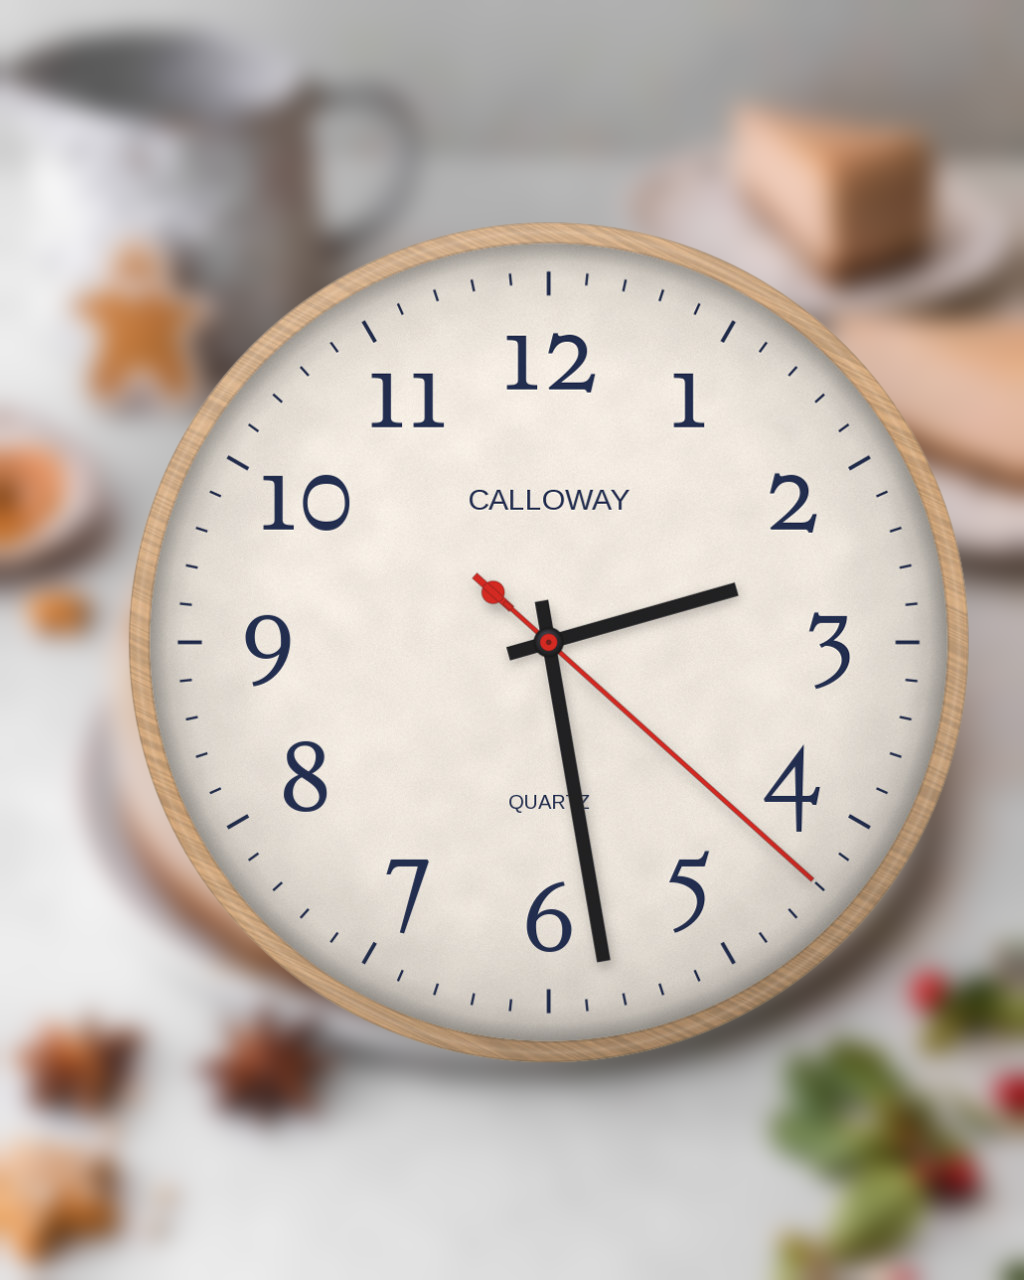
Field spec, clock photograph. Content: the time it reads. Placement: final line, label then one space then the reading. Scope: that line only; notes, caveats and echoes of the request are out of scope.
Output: 2:28:22
